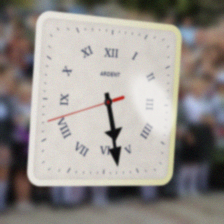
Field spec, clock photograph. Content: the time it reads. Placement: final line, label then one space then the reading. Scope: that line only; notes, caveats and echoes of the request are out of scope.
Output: 5:27:42
